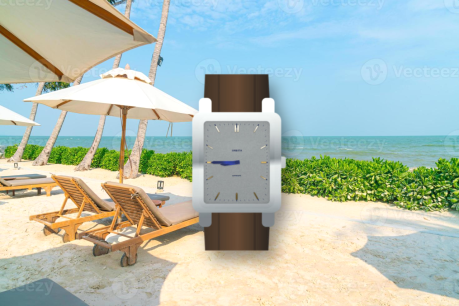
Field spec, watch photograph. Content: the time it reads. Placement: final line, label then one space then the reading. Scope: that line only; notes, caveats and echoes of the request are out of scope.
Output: 8:45
